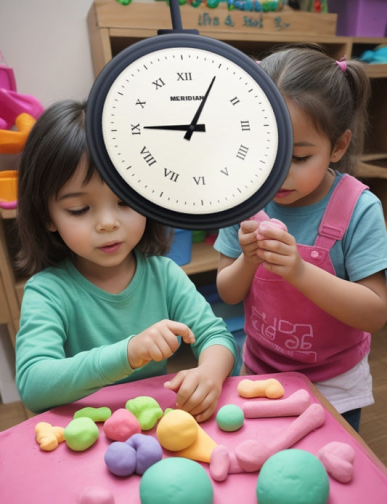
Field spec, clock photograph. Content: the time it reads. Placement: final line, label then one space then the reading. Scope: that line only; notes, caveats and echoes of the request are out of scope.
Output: 9:05
